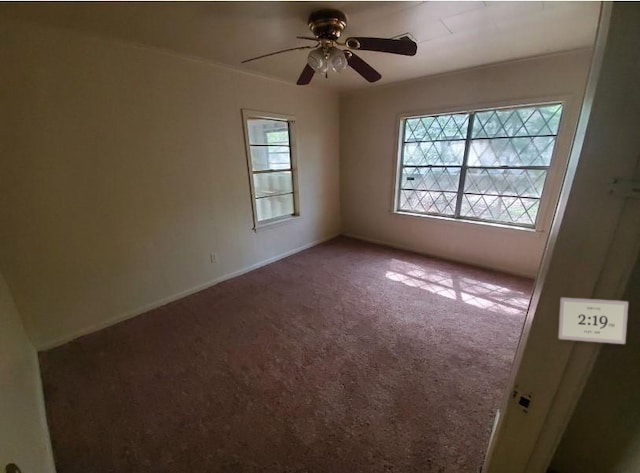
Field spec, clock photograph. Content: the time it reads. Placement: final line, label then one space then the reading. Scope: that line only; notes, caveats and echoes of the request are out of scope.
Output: 2:19
